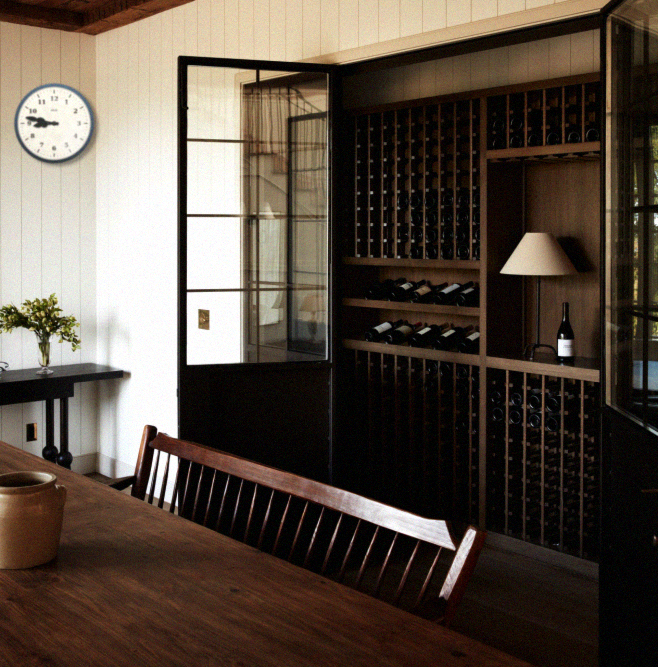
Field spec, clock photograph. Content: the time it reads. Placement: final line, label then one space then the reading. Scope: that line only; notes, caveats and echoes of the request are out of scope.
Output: 8:47
